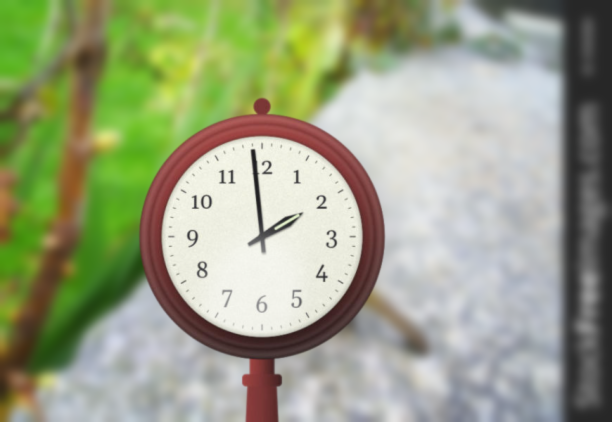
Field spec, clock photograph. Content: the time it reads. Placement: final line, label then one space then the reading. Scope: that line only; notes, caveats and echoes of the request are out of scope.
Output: 1:59
